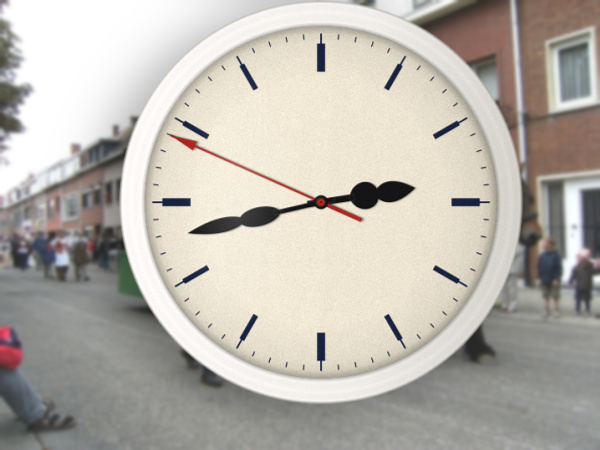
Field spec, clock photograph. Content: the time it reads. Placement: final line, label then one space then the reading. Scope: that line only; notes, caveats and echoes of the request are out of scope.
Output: 2:42:49
